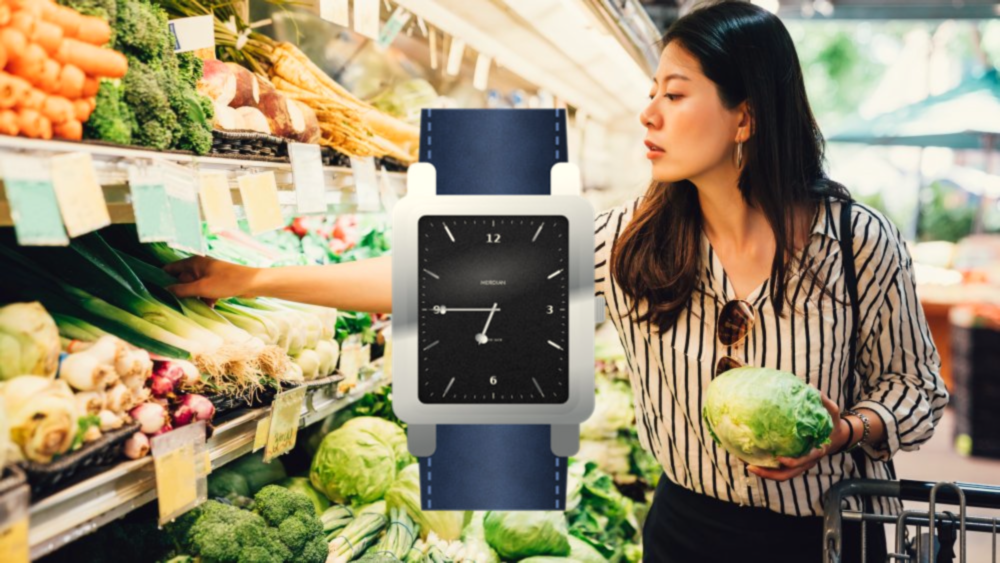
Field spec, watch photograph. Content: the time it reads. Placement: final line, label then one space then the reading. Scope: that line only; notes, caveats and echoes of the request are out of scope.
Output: 6:45
